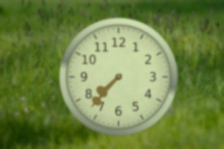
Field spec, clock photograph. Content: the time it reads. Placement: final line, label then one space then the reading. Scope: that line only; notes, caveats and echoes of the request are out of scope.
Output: 7:37
